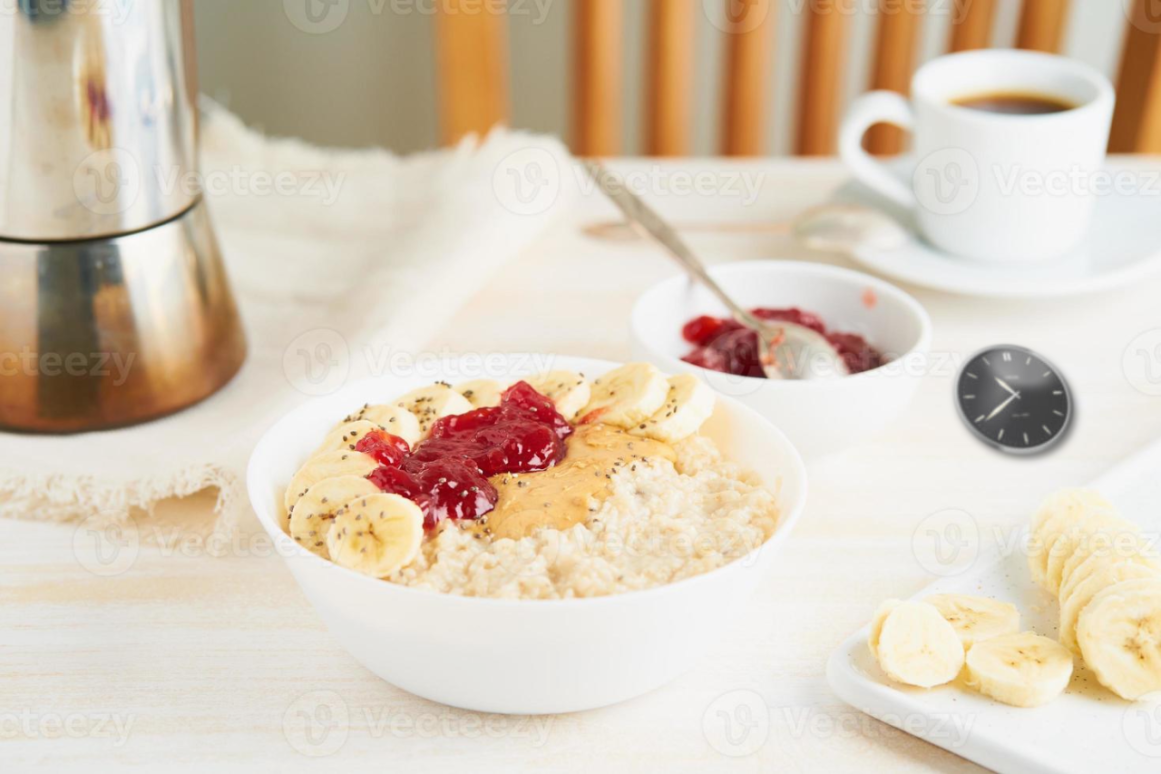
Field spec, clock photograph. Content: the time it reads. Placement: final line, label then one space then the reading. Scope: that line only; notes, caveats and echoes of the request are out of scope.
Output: 10:39
